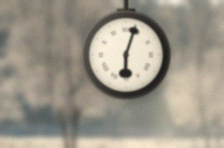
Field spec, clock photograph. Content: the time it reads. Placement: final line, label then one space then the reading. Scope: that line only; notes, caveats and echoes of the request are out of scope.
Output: 6:03
